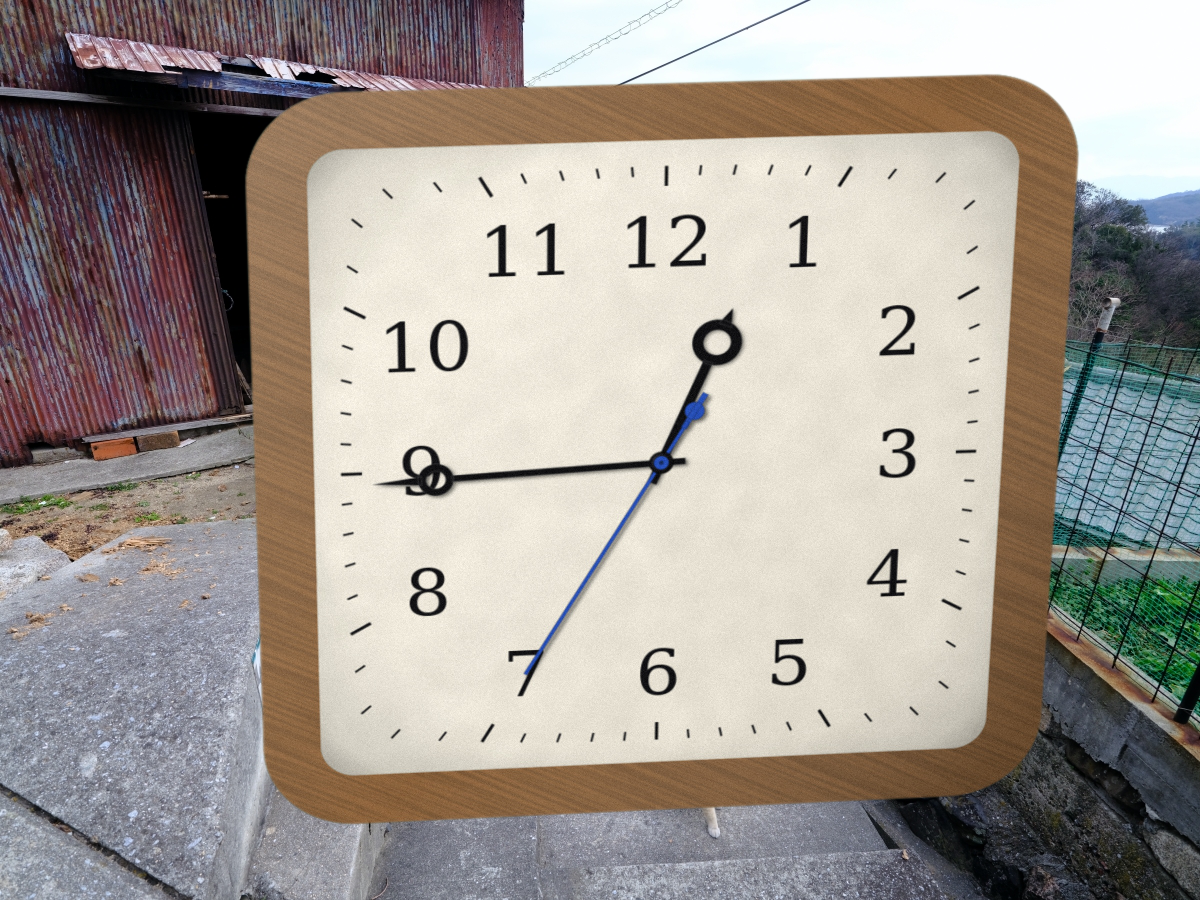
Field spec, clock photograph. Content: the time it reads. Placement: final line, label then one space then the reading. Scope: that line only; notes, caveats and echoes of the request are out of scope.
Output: 12:44:35
